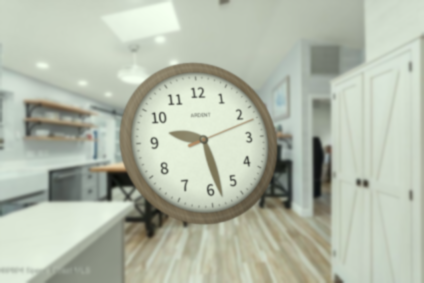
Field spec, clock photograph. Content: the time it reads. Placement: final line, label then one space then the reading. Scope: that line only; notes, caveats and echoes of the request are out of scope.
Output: 9:28:12
